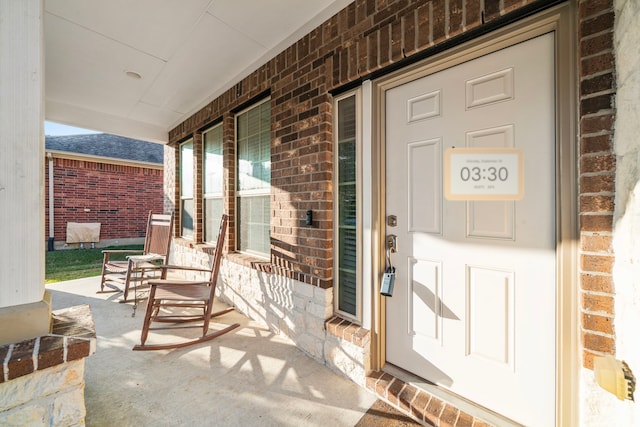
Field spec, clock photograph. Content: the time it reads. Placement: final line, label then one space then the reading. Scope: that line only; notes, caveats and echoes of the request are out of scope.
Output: 3:30
